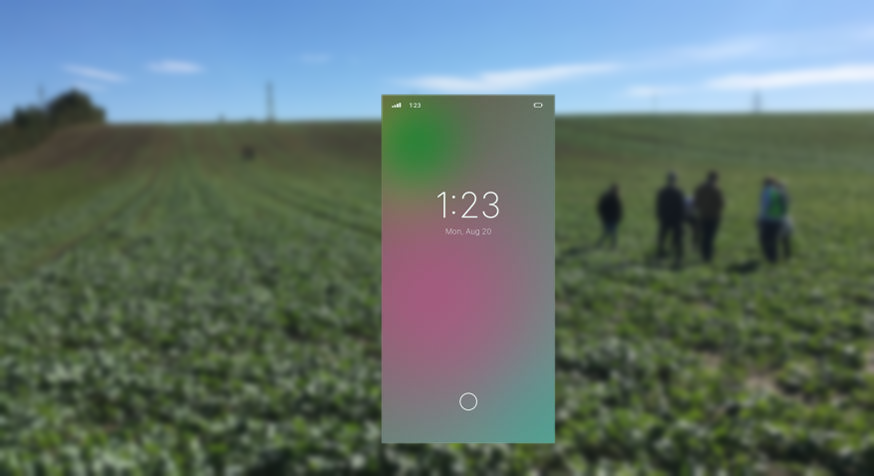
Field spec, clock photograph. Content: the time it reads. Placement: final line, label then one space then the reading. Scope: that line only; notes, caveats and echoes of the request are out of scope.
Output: 1:23
